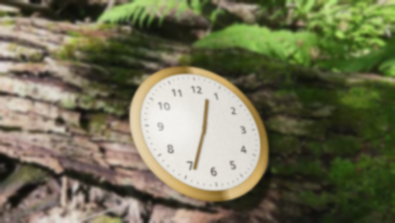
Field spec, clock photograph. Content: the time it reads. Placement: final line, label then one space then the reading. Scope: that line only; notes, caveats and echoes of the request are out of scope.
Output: 12:34
